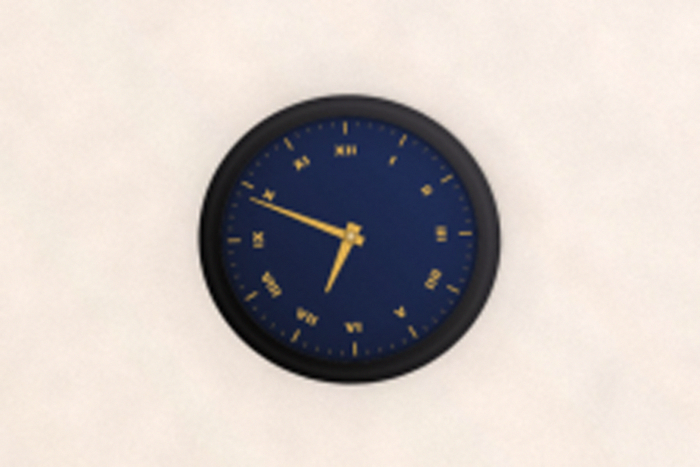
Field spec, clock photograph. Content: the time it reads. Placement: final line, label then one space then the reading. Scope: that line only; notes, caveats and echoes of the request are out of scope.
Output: 6:49
